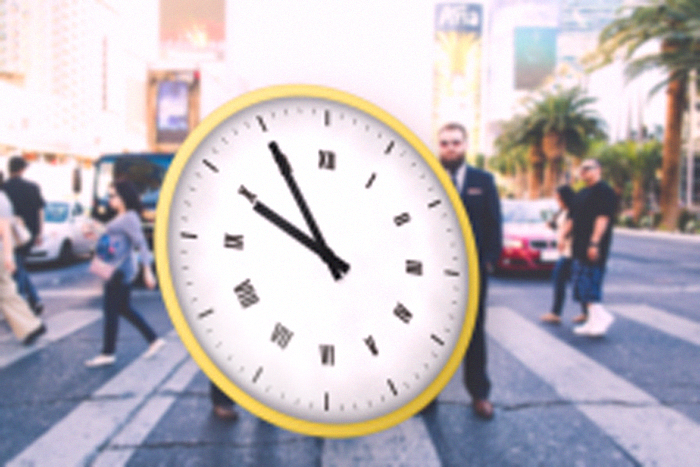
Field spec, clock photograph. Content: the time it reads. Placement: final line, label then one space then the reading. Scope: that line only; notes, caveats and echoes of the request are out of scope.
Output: 9:55
